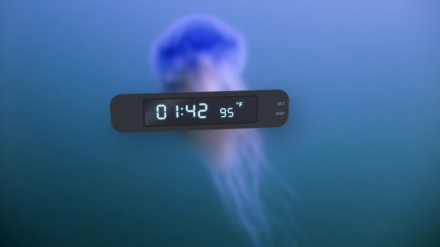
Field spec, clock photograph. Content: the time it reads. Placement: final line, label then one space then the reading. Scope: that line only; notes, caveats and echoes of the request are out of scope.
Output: 1:42
